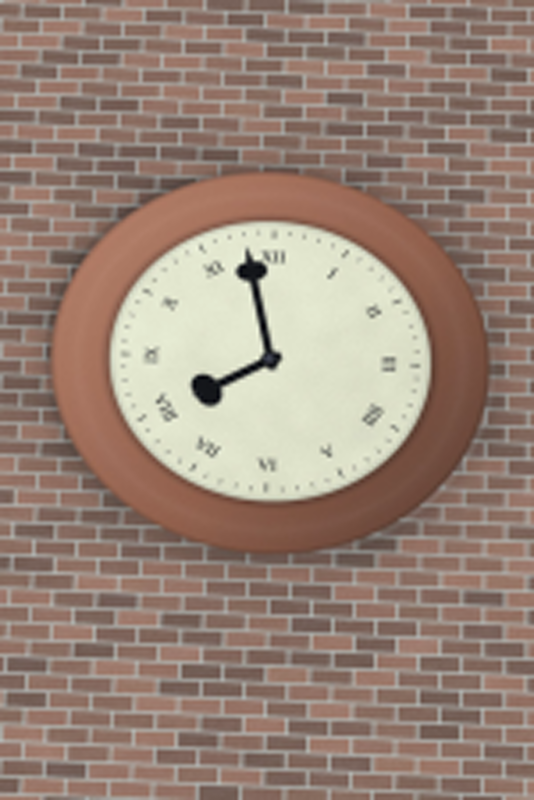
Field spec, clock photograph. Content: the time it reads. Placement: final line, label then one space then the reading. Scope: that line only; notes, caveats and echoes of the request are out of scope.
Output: 7:58
